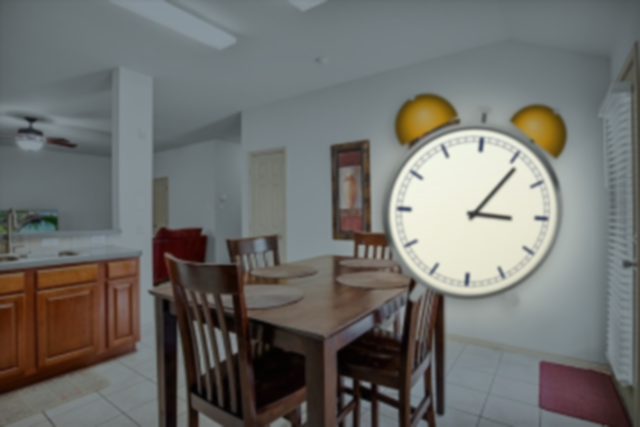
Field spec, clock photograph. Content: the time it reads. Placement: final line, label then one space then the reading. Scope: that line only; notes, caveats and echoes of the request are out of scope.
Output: 3:06
